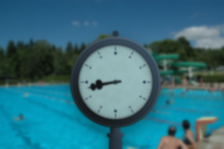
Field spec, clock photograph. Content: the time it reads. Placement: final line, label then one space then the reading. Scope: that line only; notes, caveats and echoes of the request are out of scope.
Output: 8:43
